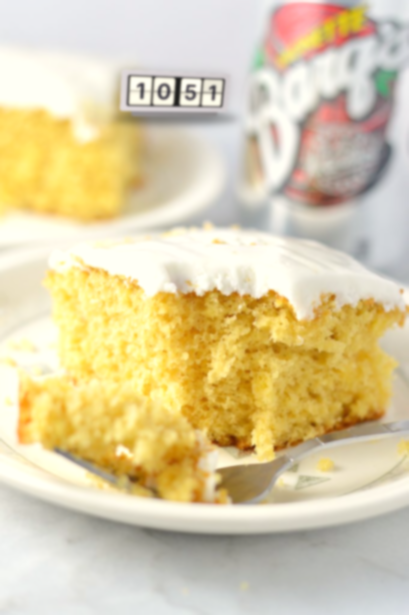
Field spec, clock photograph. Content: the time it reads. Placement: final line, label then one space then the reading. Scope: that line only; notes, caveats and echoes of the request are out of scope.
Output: 10:51
